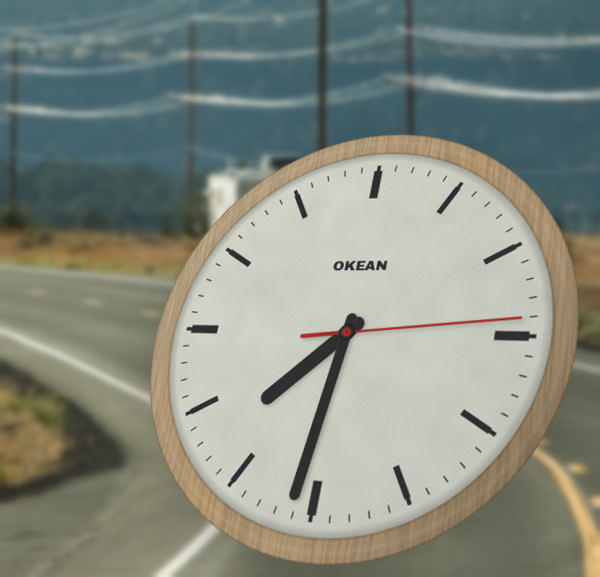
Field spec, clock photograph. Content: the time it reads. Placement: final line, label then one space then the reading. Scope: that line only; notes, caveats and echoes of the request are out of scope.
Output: 7:31:14
